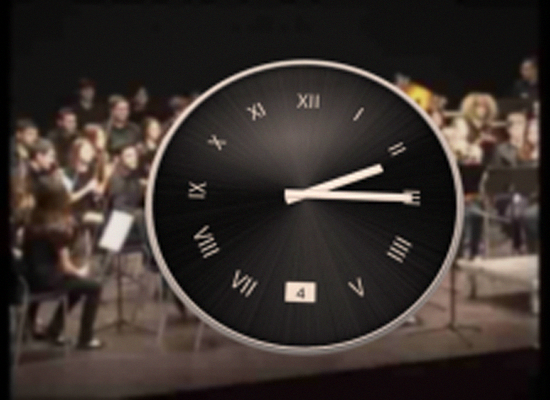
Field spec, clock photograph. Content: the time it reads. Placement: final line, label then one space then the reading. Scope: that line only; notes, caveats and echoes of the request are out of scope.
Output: 2:15
